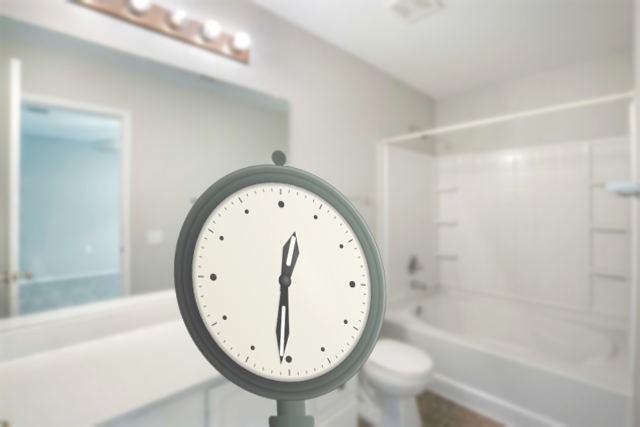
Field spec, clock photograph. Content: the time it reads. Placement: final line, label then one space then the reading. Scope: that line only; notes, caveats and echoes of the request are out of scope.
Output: 12:31
